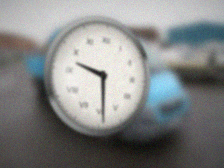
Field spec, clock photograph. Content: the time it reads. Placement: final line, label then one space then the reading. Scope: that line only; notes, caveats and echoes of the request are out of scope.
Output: 9:29
